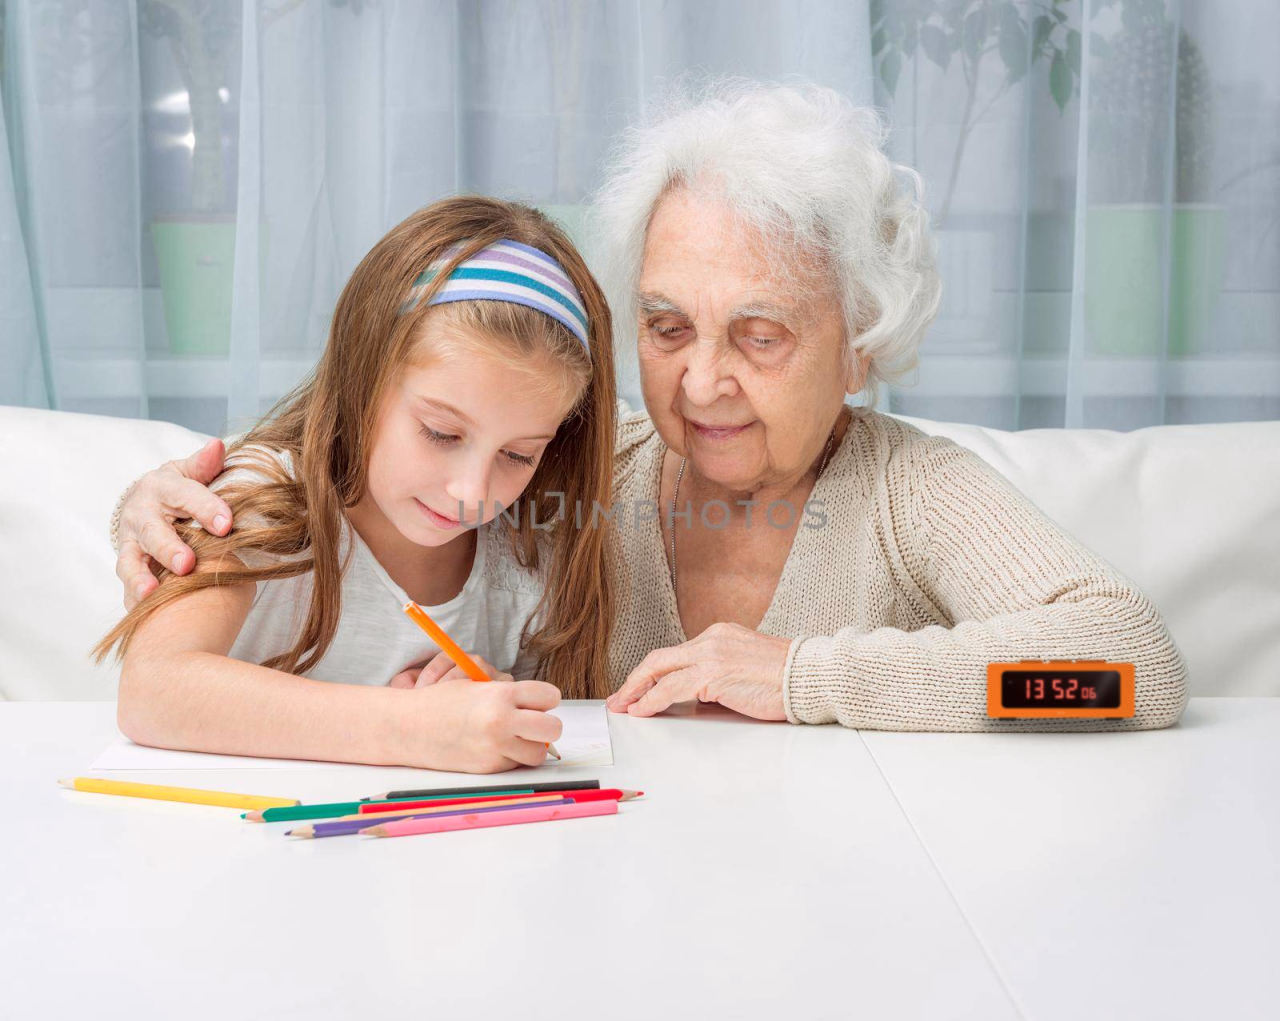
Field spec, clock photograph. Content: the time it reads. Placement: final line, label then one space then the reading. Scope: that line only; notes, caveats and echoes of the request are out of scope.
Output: 13:52
